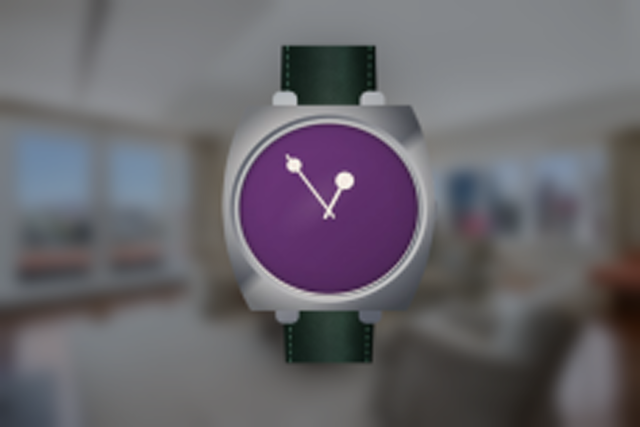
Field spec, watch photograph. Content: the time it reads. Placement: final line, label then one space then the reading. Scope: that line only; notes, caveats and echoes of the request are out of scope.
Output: 12:54
